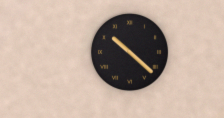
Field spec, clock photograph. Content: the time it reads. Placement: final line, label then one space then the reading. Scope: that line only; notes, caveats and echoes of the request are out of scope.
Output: 10:22
